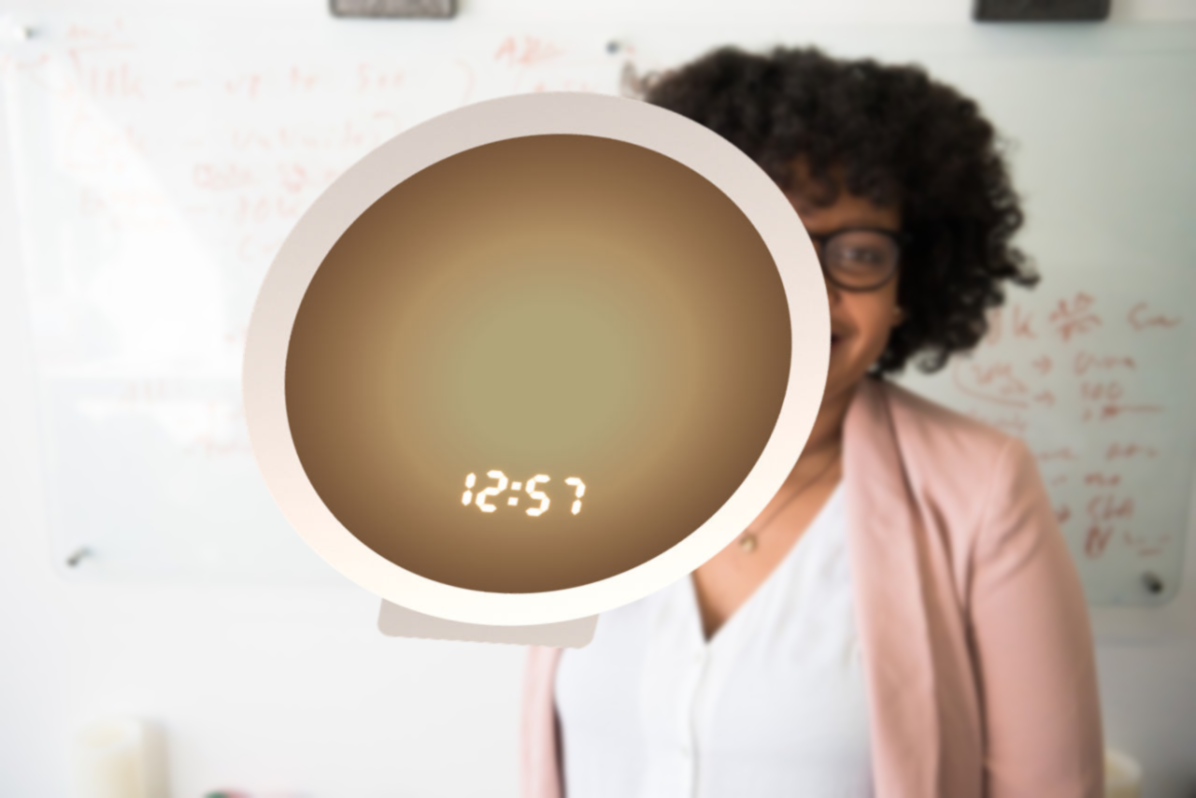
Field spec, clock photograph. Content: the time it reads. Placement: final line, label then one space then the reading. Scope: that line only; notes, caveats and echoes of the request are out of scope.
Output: 12:57
